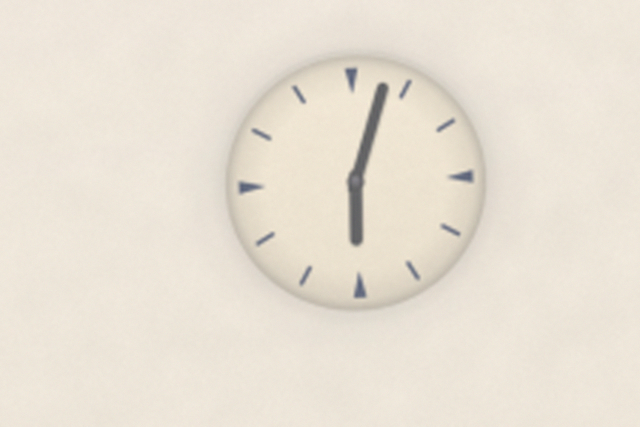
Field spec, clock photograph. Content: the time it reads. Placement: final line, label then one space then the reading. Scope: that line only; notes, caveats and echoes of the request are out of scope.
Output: 6:03
